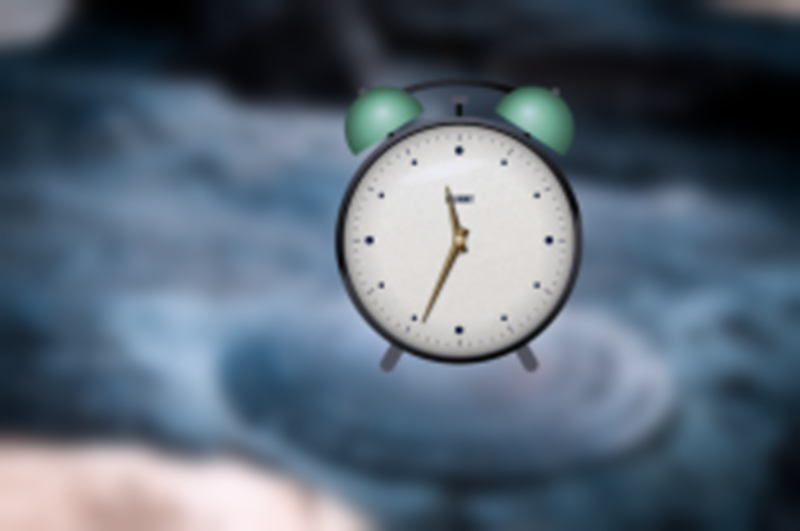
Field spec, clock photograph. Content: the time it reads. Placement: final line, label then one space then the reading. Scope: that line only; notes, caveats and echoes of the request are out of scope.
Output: 11:34
